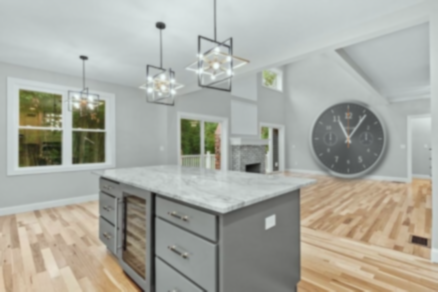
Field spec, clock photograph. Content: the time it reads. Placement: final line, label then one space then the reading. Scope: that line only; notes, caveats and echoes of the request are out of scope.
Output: 11:06
